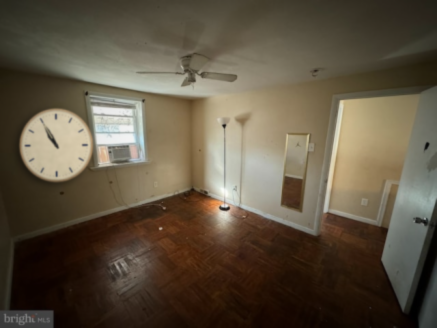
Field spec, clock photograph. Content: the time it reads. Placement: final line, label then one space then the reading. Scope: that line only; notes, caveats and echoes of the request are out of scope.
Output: 10:55
